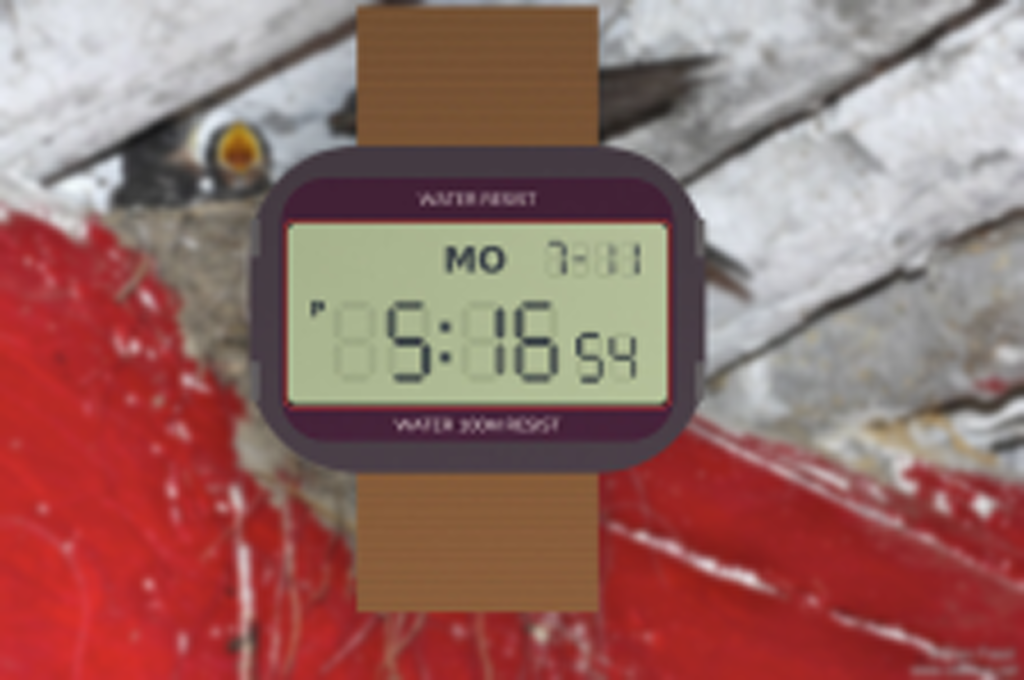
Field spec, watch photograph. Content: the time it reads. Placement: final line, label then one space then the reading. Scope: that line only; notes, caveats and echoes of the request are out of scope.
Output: 5:16:54
